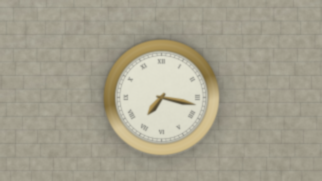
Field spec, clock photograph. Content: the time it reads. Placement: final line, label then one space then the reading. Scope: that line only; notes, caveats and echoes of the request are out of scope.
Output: 7:17
